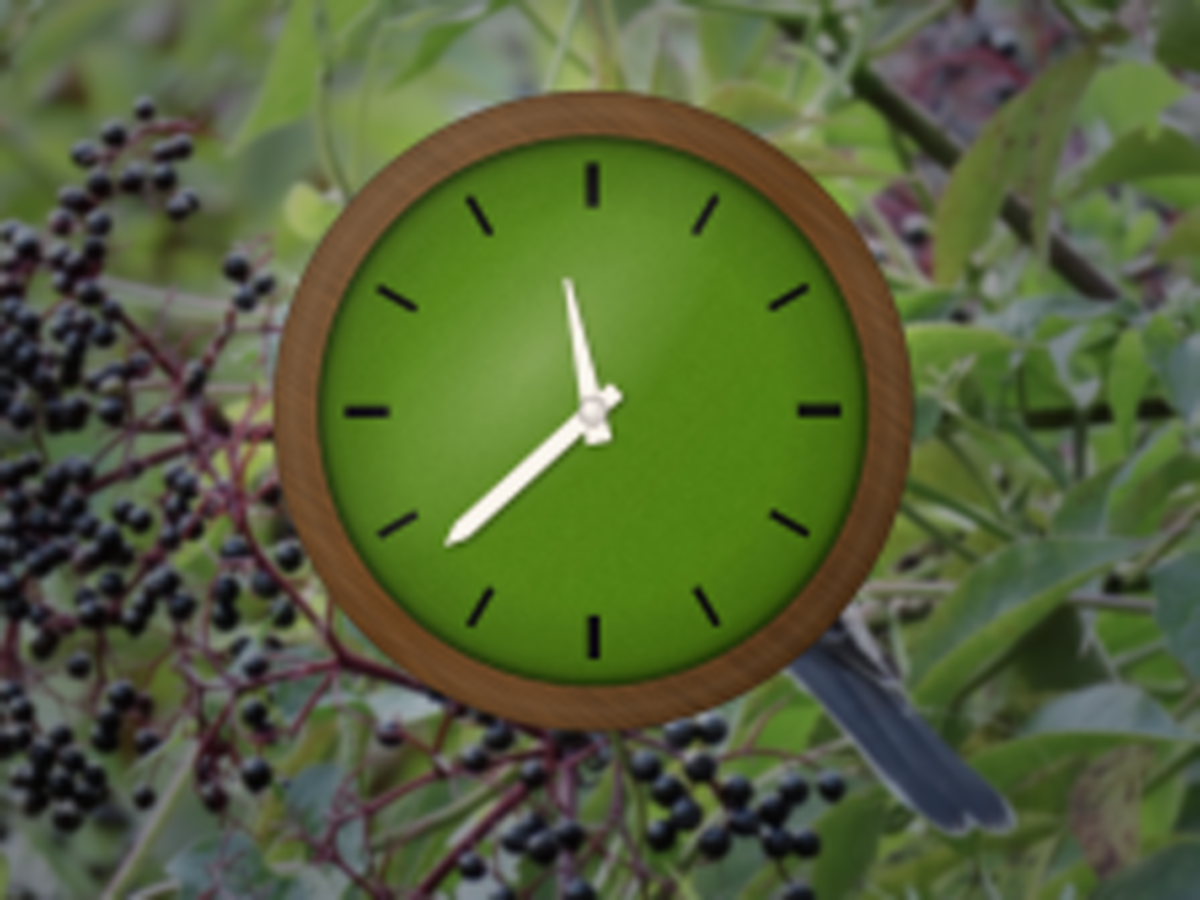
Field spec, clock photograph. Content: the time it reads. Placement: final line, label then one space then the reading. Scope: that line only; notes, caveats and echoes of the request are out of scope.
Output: 11:38
